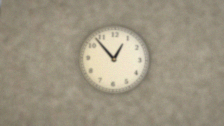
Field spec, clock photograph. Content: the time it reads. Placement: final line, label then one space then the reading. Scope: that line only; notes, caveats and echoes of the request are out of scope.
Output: 12:53
